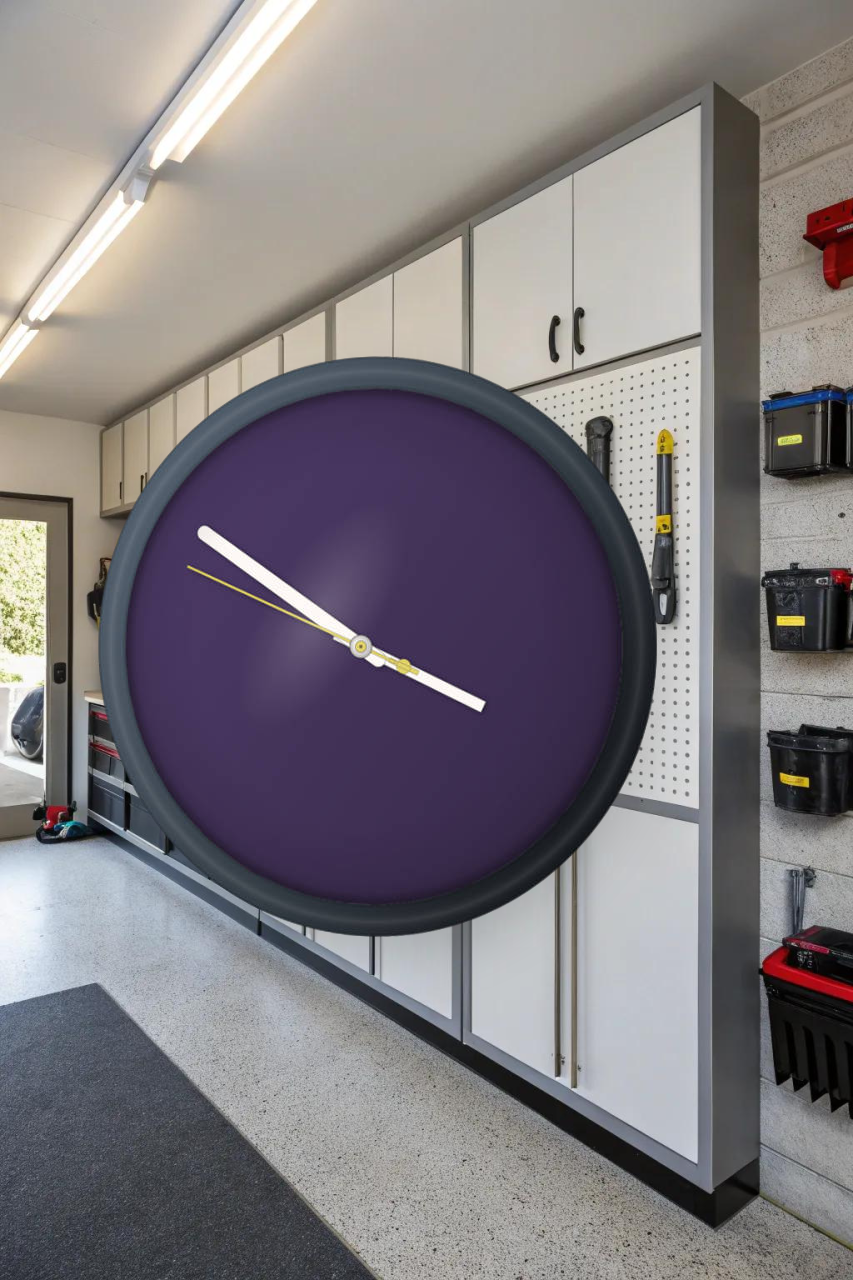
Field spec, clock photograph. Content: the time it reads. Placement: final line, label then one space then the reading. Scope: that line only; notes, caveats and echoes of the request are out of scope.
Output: 3:50:49
